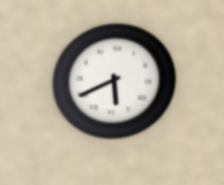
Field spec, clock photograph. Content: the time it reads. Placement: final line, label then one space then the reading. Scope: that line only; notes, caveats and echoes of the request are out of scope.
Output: 5:40
